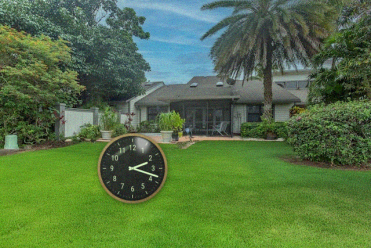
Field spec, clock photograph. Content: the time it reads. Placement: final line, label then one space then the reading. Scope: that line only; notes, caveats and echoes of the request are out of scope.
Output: 2:18
